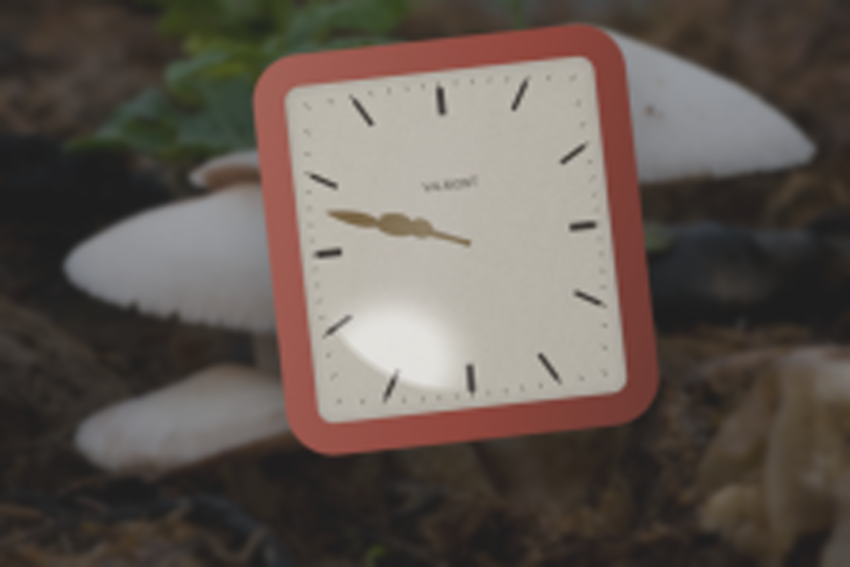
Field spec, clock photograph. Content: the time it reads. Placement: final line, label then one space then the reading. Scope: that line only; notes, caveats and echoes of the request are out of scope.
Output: 9:48
